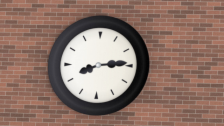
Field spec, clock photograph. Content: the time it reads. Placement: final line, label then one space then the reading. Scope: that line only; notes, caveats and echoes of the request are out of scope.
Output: 8:14
